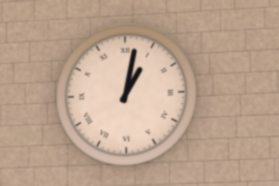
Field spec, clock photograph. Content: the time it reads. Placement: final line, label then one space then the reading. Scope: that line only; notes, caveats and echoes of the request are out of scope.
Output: 1:02
